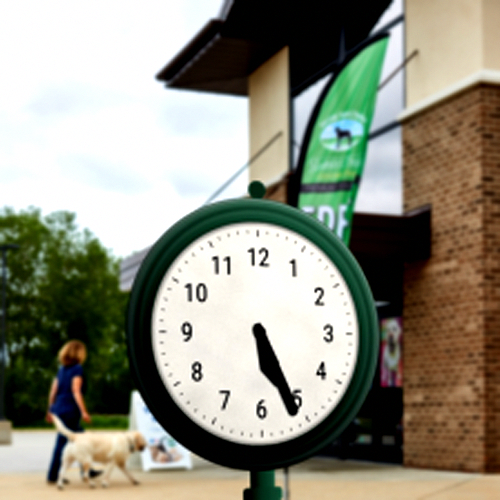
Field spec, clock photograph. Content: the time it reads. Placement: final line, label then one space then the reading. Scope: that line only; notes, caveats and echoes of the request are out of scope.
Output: 5:26
